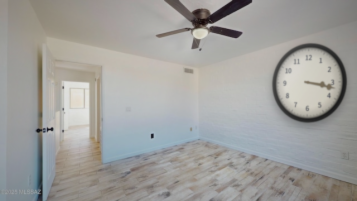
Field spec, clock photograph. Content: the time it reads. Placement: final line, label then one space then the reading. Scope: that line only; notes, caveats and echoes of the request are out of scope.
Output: 3:17
